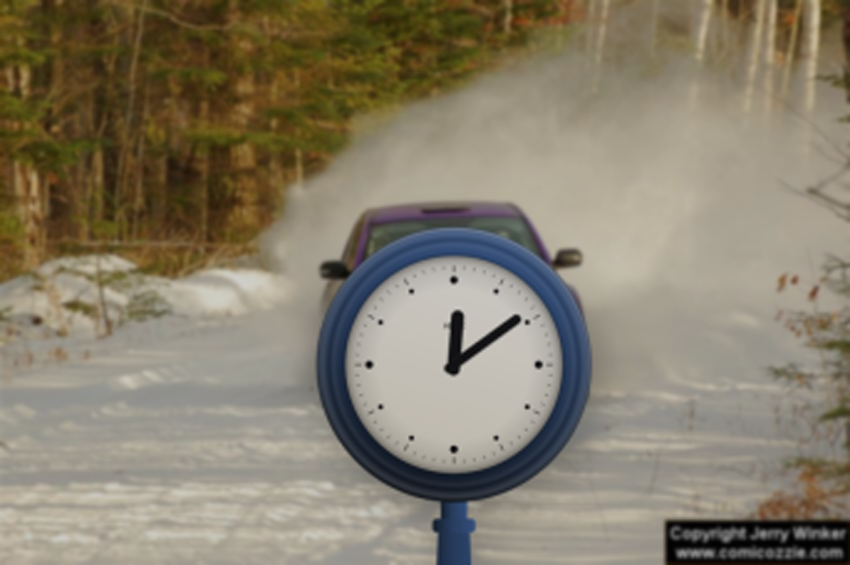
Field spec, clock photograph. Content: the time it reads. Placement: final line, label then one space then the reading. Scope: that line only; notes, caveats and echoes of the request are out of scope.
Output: 12:09
